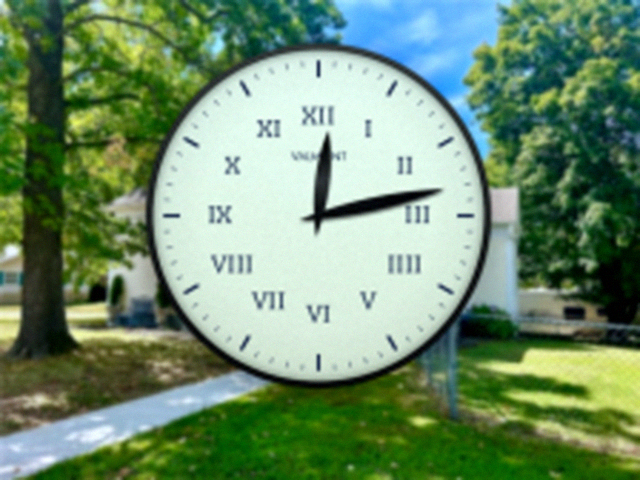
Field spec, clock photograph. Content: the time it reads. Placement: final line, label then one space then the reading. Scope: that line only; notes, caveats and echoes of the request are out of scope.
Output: 12:13
